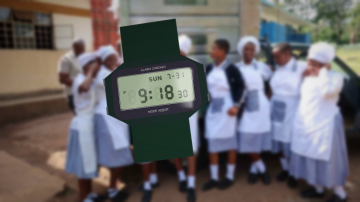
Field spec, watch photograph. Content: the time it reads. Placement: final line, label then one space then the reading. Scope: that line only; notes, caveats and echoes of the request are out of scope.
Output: 9:18:30
